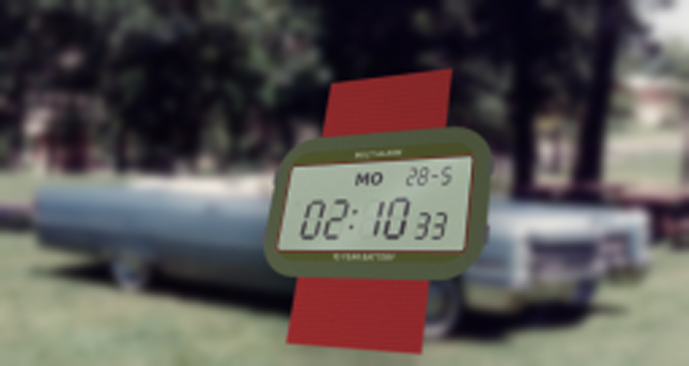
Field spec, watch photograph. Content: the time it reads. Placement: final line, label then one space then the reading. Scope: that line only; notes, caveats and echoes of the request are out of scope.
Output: 2:10:33
